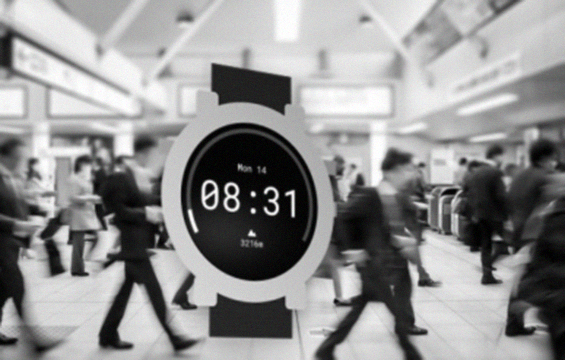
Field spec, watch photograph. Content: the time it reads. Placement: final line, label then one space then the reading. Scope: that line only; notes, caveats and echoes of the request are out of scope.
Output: 8:31
